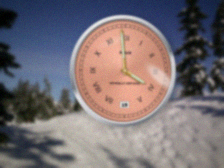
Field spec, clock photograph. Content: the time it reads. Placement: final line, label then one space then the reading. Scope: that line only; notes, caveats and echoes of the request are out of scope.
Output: 3:59
